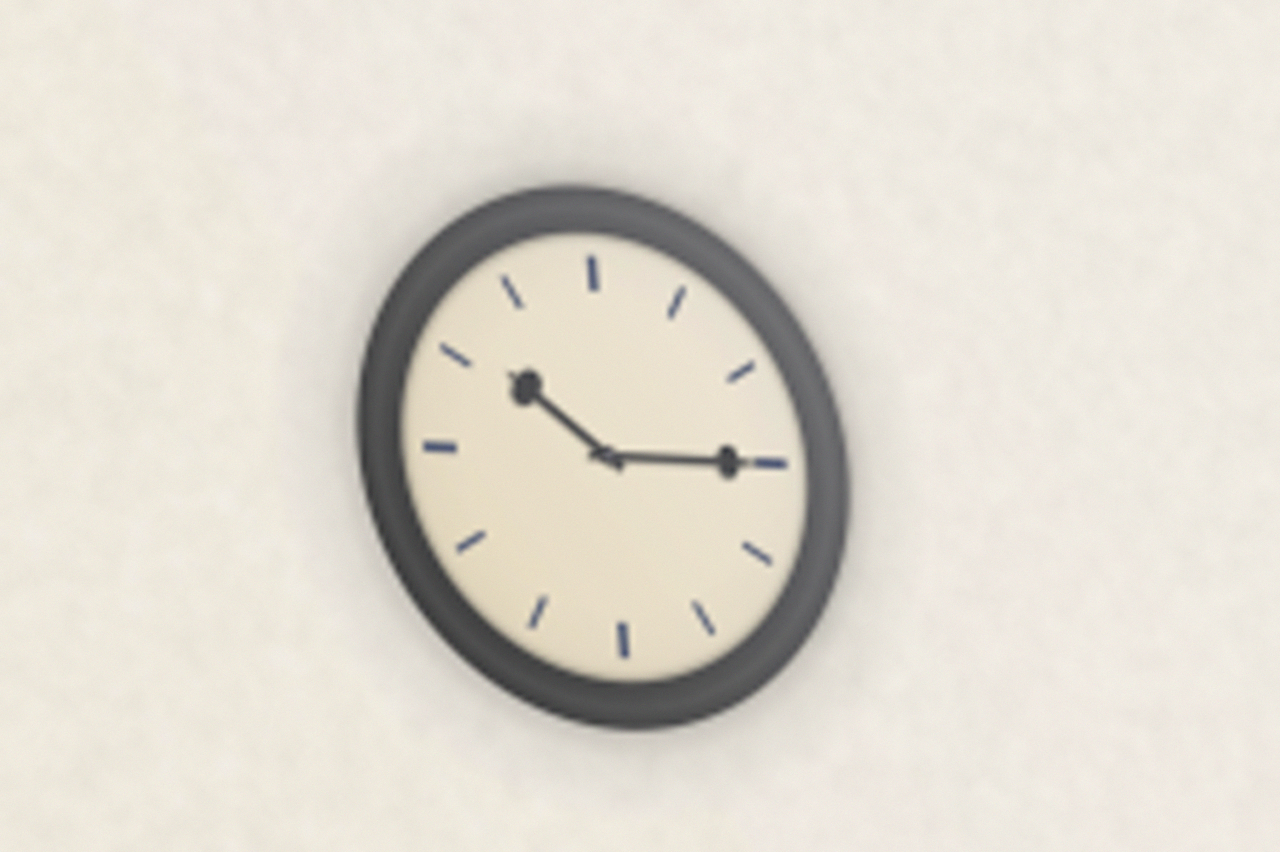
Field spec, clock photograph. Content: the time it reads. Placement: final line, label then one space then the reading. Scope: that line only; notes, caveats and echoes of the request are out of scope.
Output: 10:15
